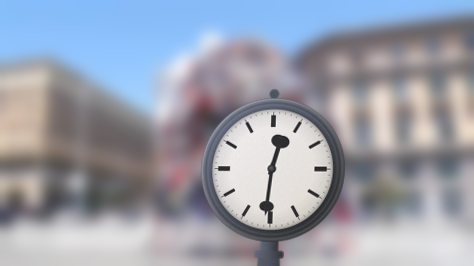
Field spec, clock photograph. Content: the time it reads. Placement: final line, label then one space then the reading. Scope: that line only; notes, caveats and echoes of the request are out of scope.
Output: 12:31
